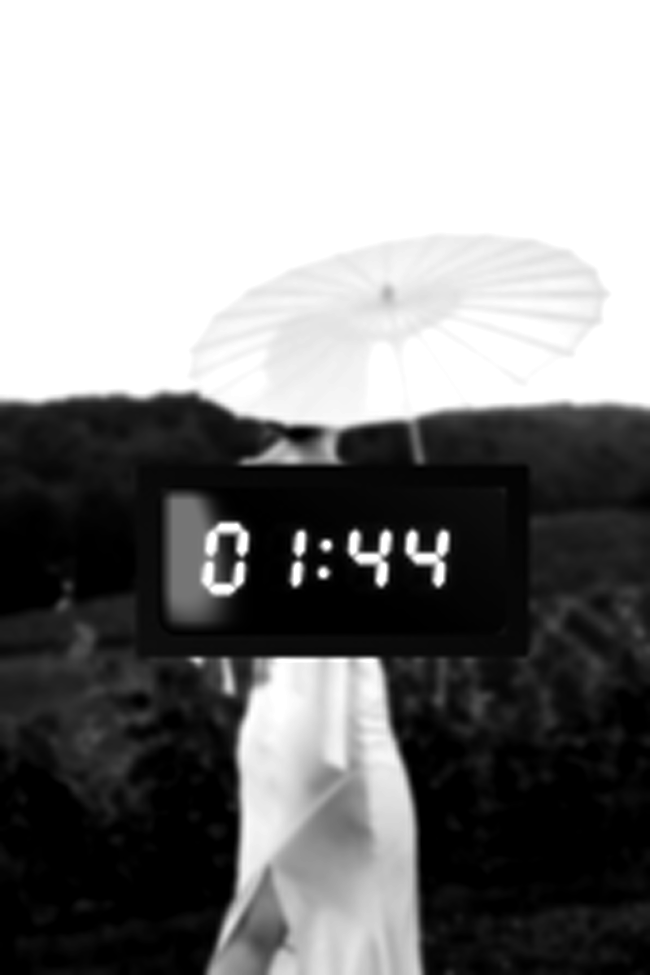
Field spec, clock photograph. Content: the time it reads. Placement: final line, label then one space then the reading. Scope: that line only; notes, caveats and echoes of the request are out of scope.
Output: 1:44
